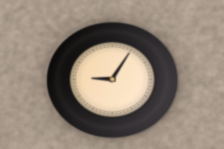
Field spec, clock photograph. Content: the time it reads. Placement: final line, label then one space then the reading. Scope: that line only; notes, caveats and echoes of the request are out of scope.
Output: 9:05
